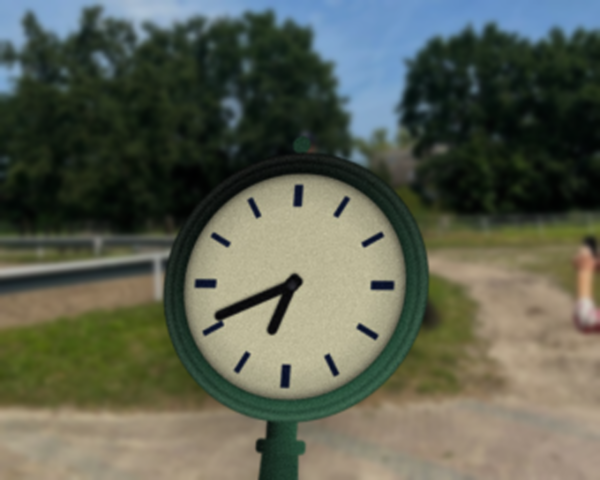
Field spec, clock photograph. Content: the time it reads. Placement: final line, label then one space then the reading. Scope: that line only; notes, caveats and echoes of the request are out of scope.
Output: 6:41
